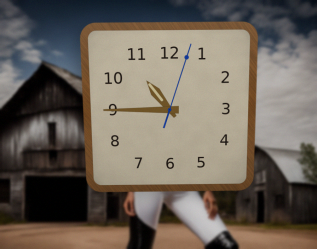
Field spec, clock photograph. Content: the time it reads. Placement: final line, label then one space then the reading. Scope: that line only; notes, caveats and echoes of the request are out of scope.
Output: 10:45:03
